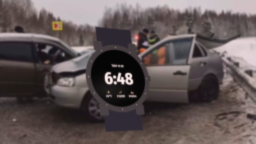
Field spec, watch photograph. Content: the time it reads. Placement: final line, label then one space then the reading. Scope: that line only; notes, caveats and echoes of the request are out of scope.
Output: 6:48
